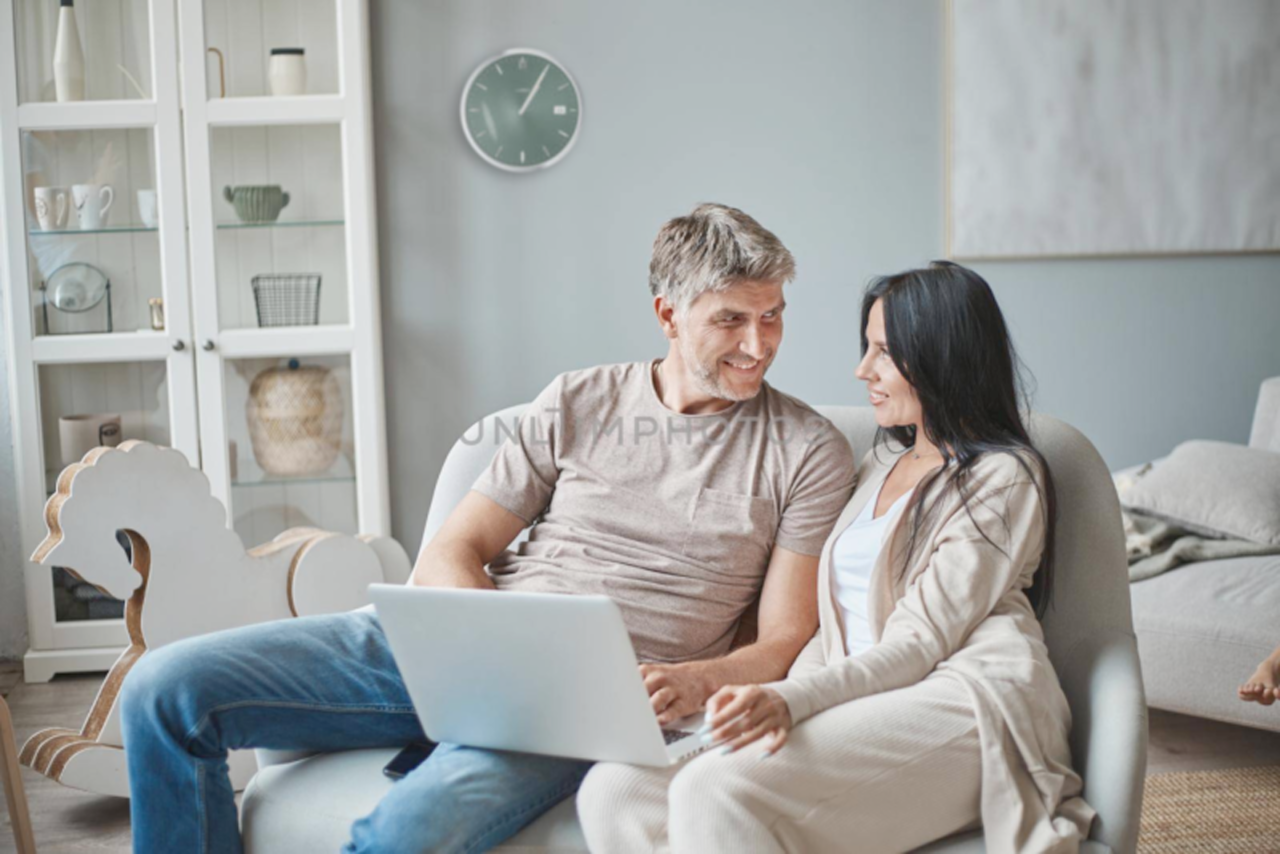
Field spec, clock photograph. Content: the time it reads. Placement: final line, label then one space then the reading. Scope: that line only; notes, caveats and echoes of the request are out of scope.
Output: 1:05
